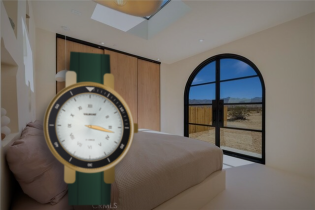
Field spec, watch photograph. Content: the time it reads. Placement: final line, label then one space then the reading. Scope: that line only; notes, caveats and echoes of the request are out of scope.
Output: 3:17
